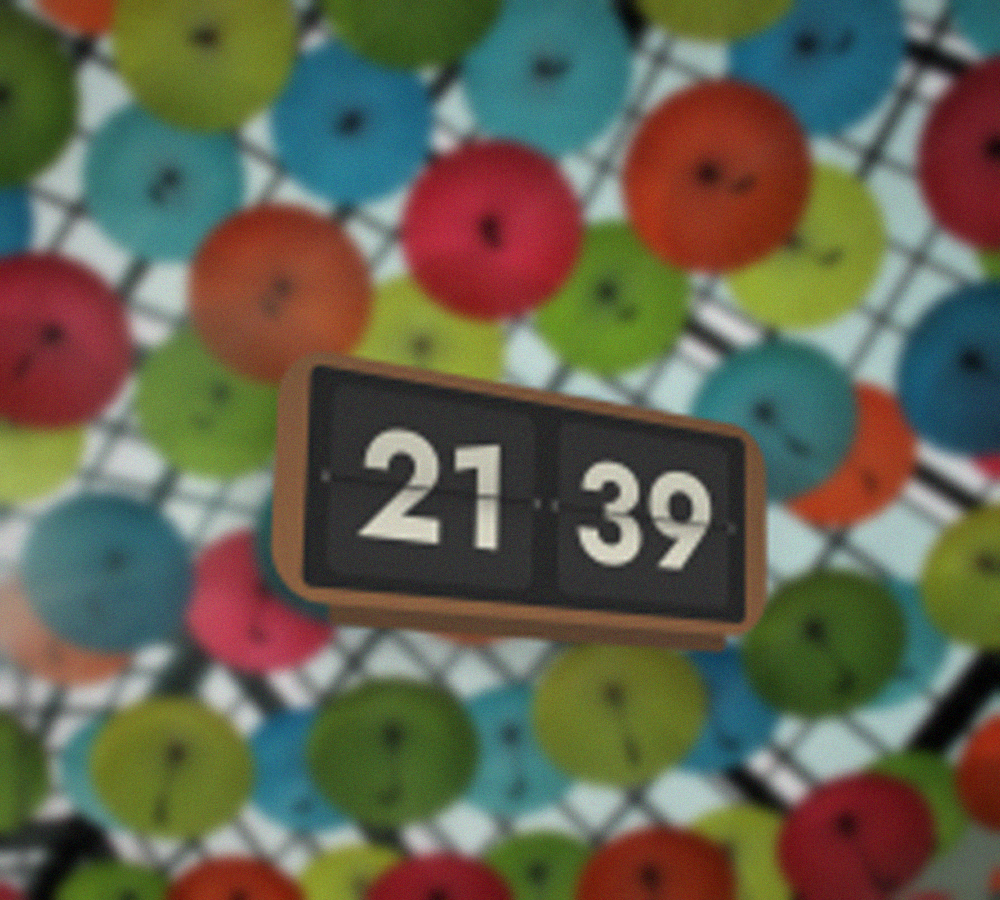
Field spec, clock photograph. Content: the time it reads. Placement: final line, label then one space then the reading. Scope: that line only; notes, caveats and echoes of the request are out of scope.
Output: 21:39
